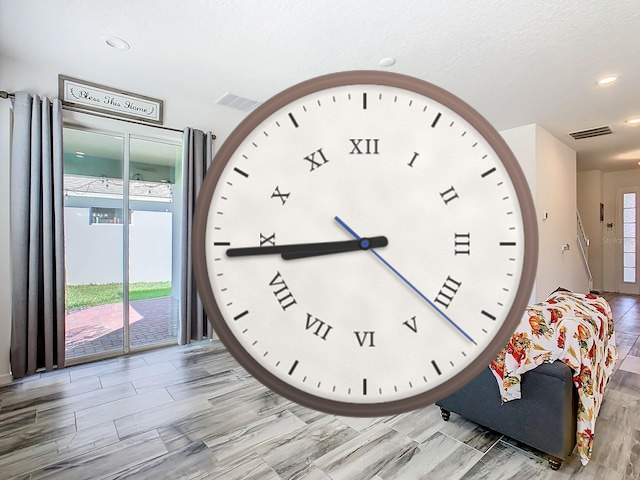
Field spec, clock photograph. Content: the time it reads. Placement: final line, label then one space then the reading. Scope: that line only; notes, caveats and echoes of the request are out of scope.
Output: 8:44:22
